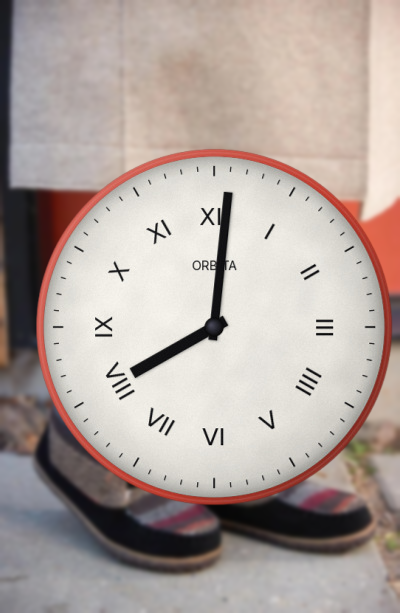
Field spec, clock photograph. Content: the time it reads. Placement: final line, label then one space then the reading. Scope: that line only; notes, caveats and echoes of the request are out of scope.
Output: 8:01
